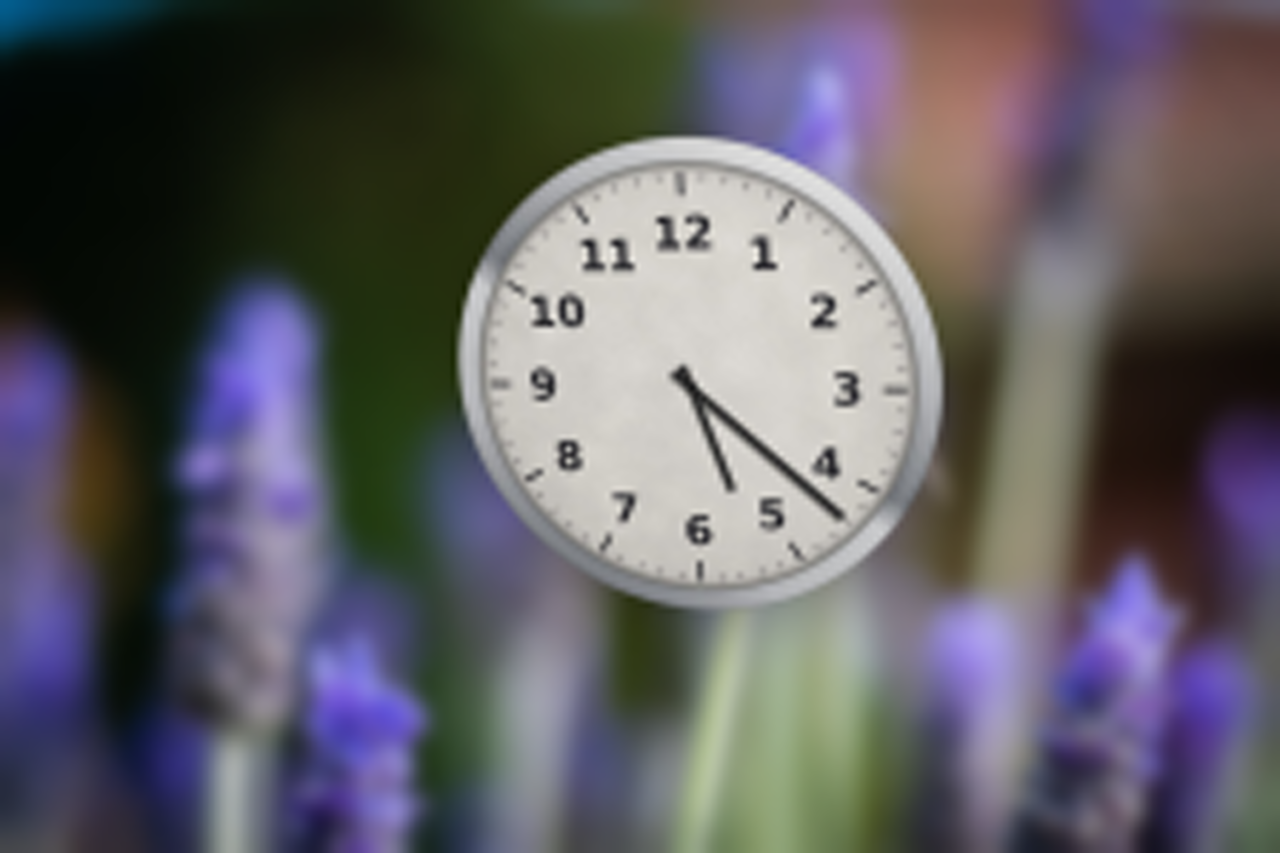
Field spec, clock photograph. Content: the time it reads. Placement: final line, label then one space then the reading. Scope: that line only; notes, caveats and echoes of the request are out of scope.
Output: 5:22
